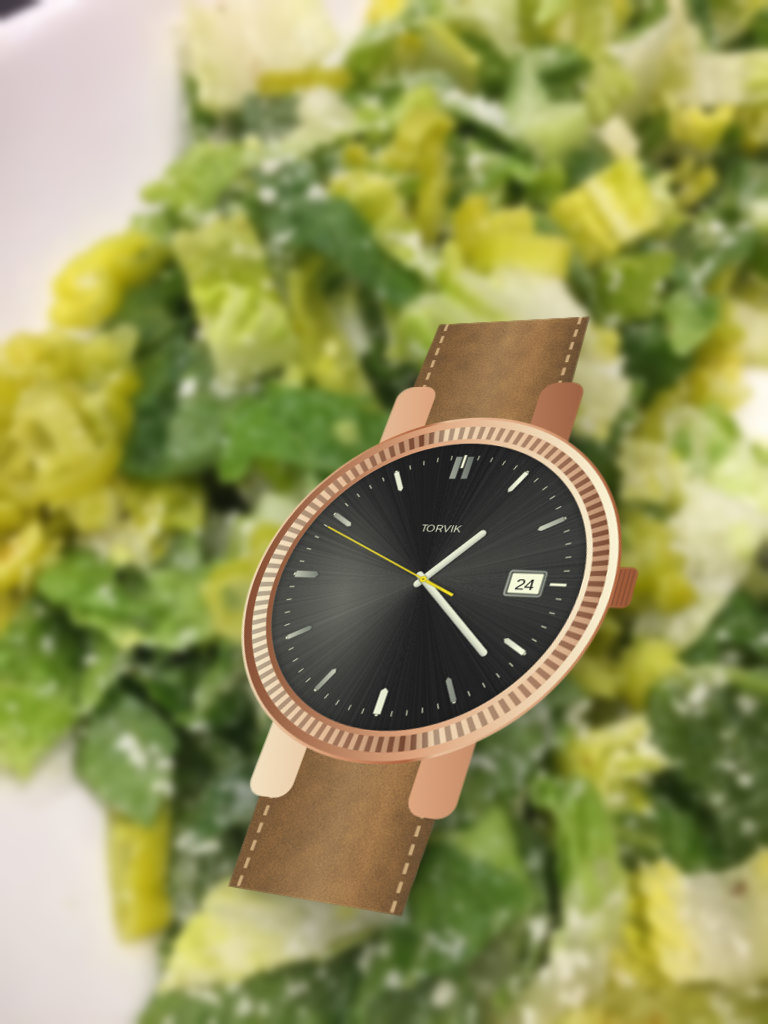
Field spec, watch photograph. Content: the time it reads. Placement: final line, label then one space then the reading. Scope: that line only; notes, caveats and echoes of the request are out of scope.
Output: 1:21:49
